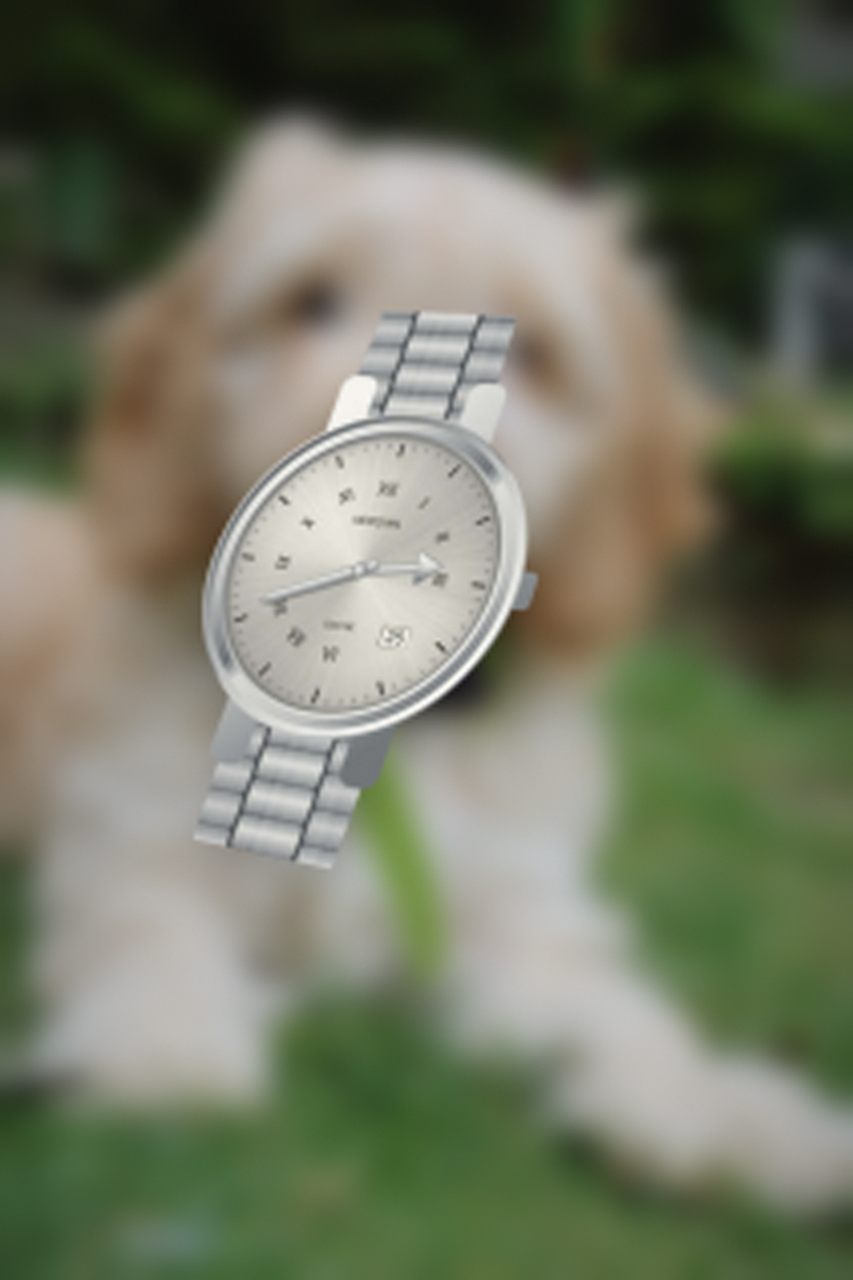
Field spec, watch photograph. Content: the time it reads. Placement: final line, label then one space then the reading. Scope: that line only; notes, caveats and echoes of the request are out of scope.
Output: 2:41
